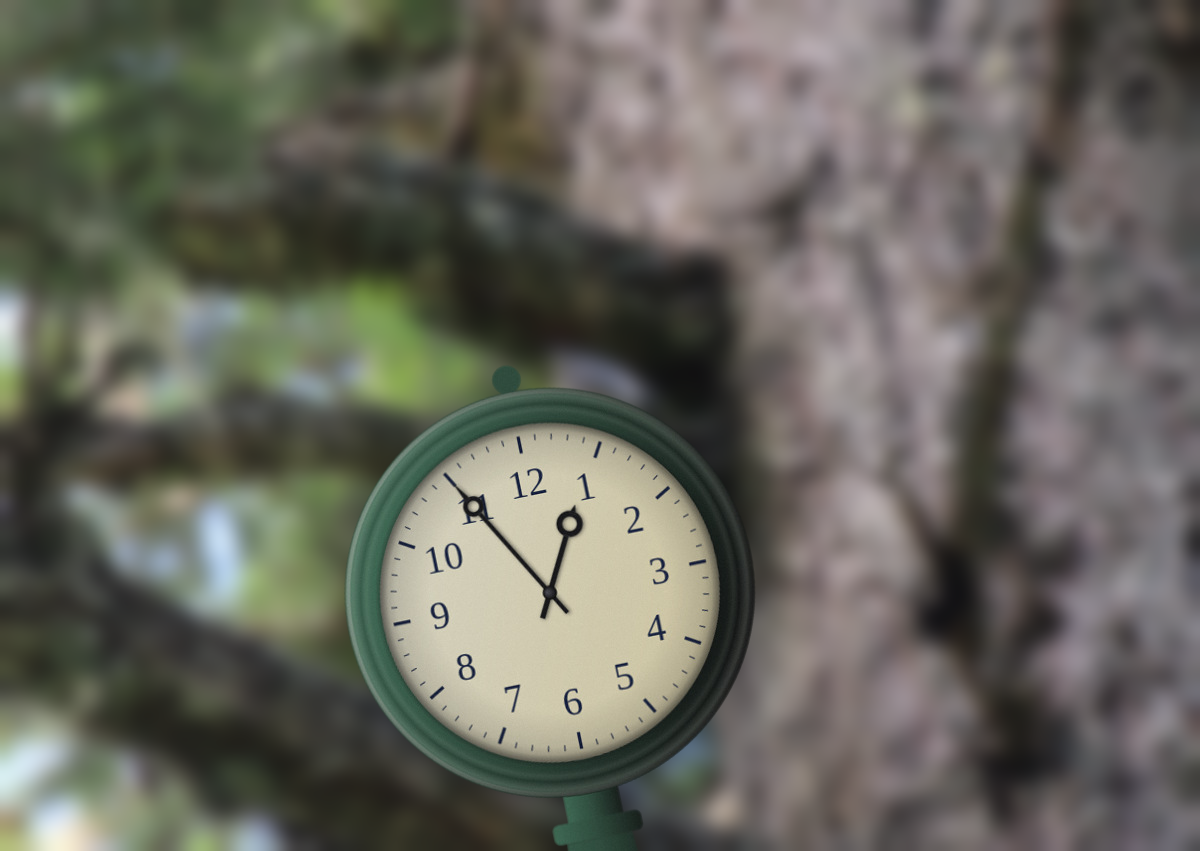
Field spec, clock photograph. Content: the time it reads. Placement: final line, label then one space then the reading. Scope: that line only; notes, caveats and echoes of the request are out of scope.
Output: 12:55
